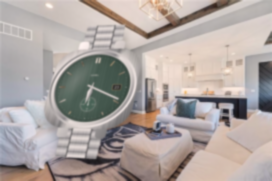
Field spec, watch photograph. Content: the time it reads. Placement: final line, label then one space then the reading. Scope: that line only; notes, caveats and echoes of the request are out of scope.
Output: 6:19
